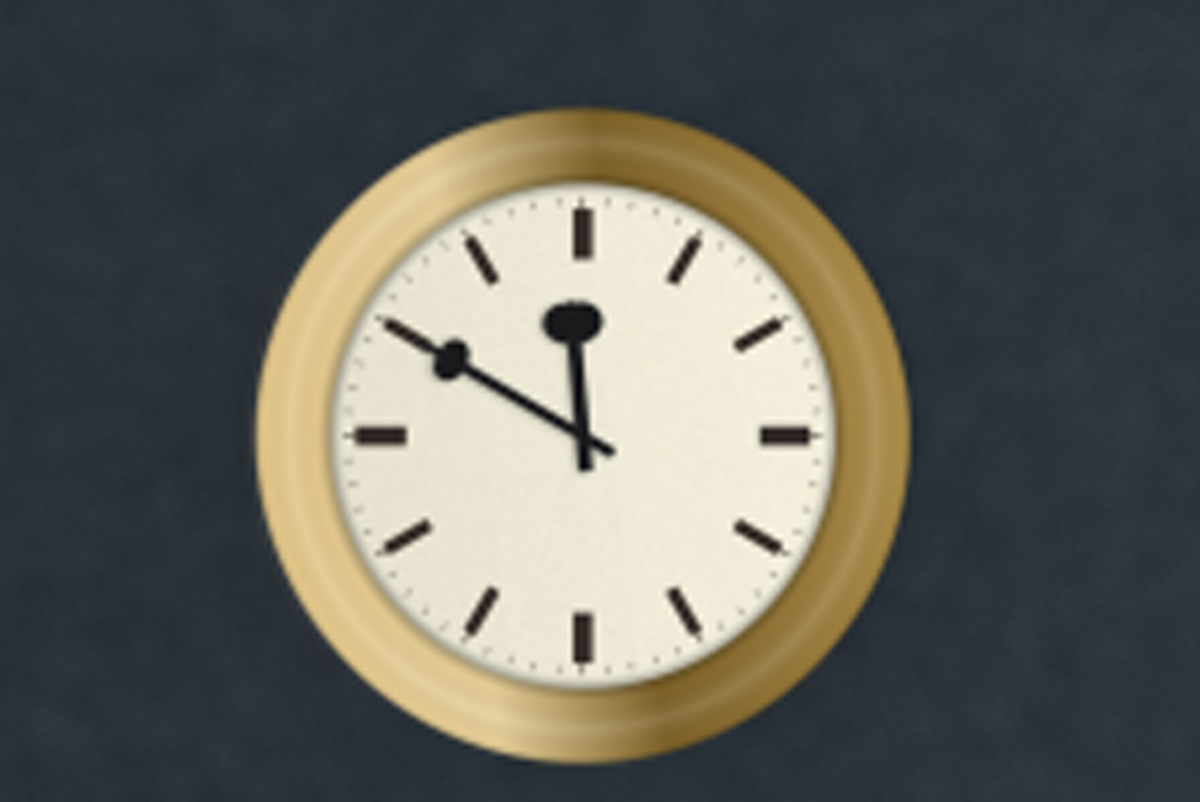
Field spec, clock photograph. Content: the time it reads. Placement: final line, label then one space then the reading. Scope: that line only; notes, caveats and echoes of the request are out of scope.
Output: 11:50
